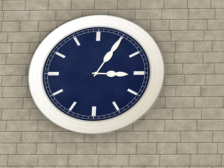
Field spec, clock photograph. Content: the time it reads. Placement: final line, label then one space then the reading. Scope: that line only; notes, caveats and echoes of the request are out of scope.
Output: 3:05
